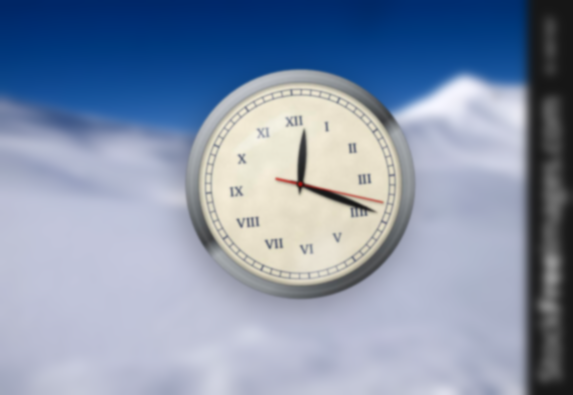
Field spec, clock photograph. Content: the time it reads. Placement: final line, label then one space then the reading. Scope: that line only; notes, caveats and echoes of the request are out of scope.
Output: 12:19:18
